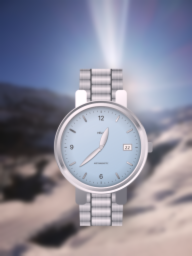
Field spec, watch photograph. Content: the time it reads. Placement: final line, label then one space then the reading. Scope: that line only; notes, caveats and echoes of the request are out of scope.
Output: 12:38
